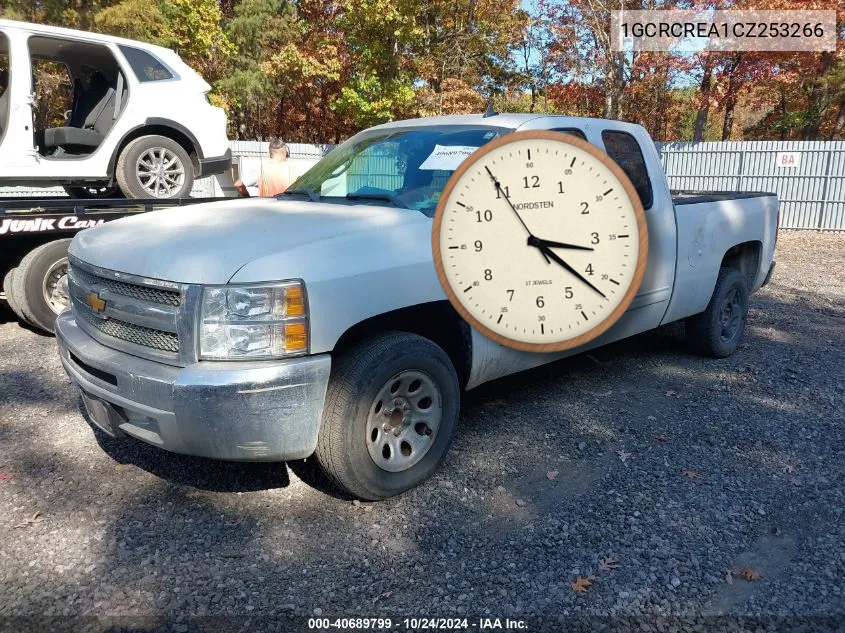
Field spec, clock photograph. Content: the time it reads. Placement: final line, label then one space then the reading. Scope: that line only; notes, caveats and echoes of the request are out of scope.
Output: 3:21:55
